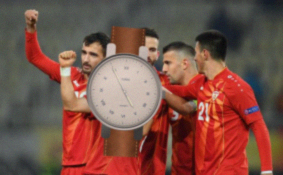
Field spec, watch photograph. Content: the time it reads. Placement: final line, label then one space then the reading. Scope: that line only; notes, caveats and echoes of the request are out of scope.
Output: 4:55
